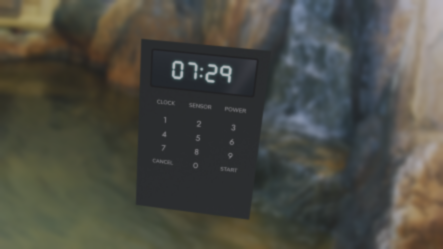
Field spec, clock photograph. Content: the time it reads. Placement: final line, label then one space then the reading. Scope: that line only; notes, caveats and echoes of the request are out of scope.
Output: 7:29
